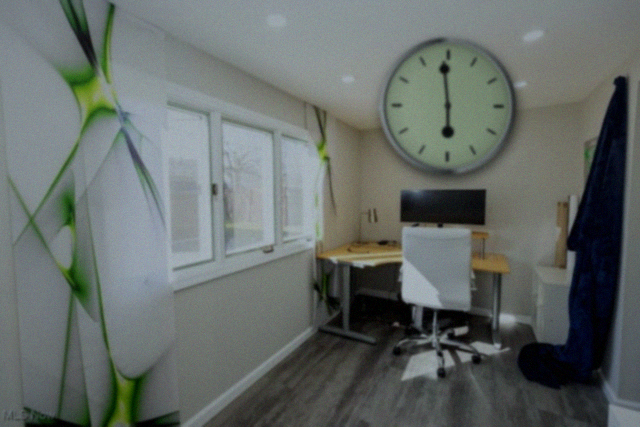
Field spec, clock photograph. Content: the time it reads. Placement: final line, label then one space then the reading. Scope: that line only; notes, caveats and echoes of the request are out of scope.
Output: 5:59
